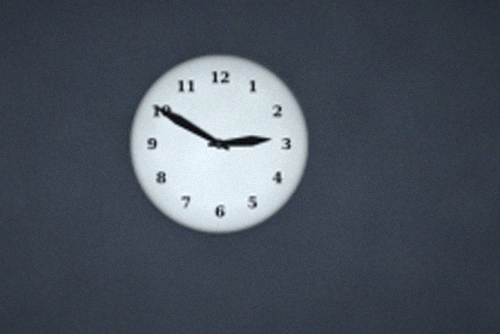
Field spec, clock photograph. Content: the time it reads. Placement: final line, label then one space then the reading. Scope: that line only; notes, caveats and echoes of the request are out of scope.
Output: 2:50
